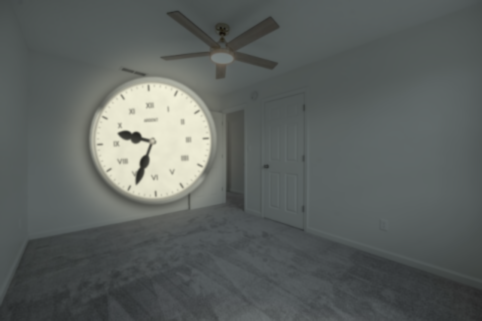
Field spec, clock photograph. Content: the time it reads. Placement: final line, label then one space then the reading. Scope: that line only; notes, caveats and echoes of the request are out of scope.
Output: 9:34
